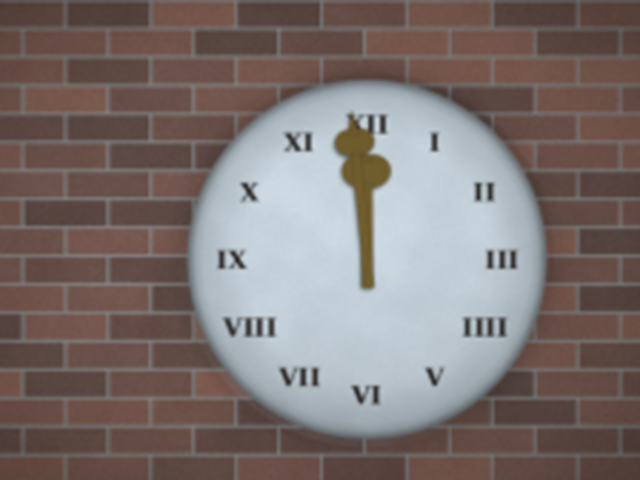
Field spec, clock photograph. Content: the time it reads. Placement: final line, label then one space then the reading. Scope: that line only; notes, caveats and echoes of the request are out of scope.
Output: 11:59
